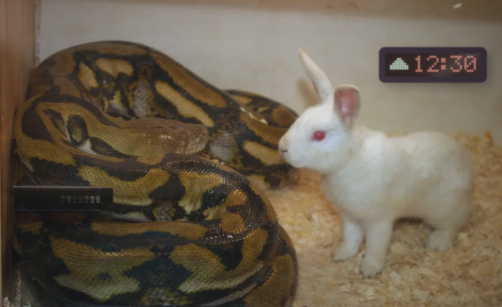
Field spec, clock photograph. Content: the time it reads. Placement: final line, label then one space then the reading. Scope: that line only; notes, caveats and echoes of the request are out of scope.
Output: 12:30
